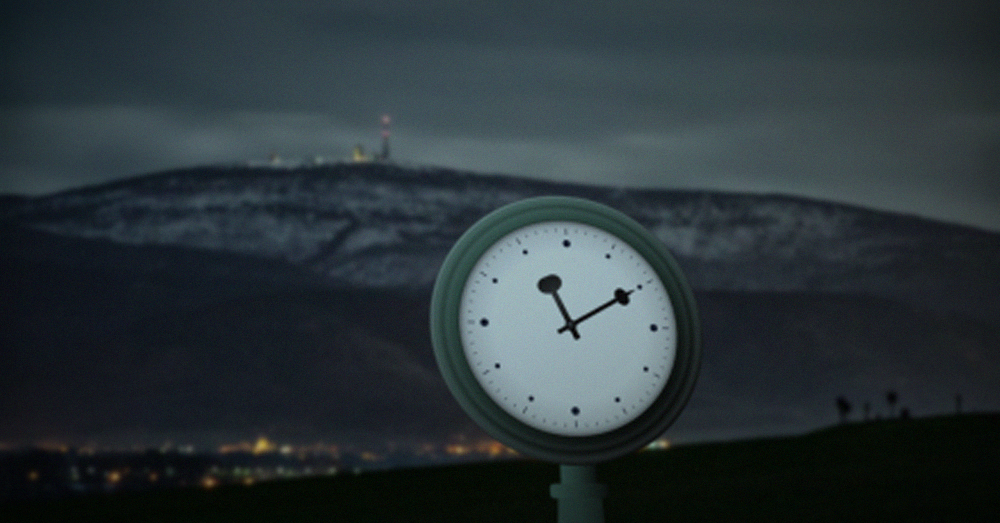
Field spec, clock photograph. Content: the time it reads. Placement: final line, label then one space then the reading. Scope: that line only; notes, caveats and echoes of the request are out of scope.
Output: 11:10
